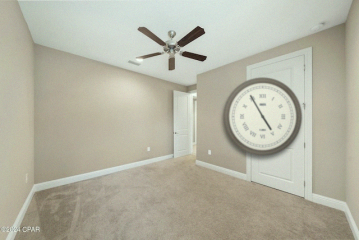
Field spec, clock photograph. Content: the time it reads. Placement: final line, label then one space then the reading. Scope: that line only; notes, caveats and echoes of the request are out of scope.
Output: 4:55
